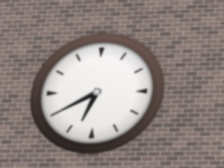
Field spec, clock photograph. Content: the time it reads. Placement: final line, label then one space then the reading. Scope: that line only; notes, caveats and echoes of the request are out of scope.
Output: 6:40
